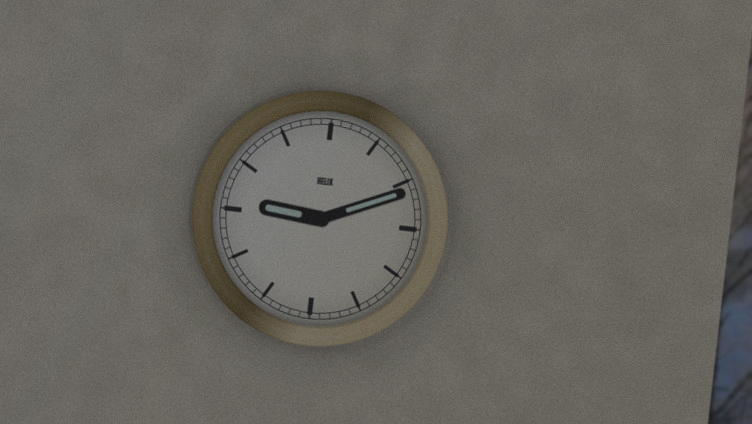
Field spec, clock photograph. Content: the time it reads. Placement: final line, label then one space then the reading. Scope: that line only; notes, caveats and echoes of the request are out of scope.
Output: 9:11
